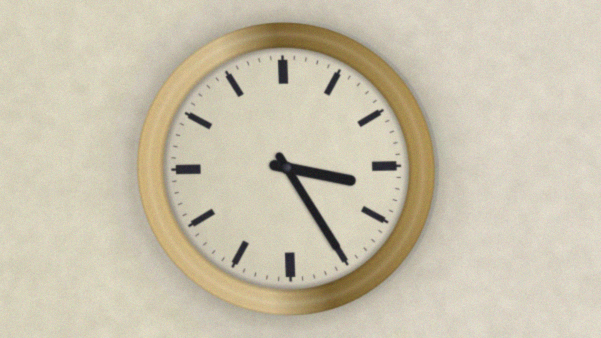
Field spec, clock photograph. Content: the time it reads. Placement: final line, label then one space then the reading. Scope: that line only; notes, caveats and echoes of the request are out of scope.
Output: 3:25
